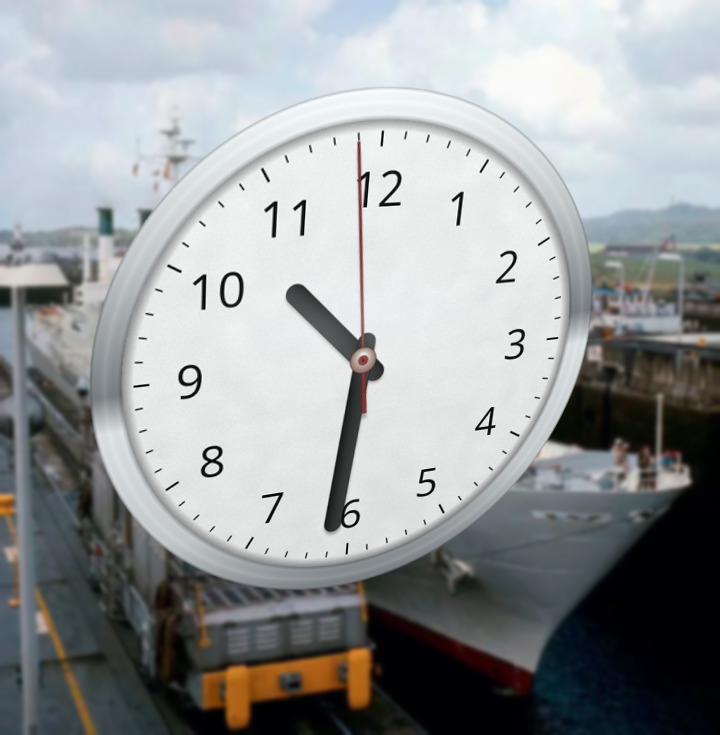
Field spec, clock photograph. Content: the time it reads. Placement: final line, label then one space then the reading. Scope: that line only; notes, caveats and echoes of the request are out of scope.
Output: 10:30:59
